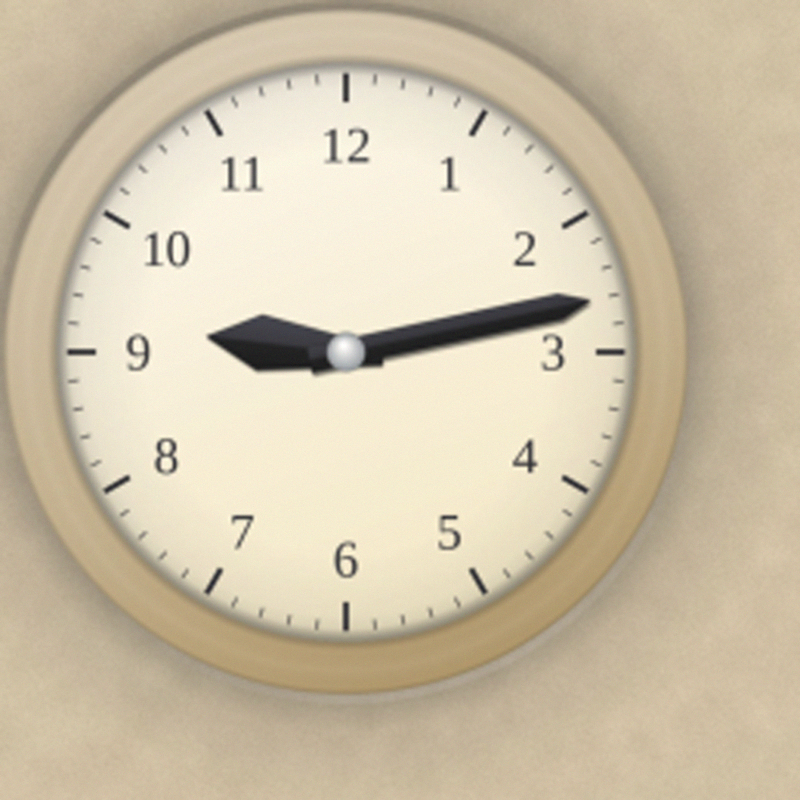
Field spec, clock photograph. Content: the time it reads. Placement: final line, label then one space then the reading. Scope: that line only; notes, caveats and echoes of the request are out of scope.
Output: 9:13
